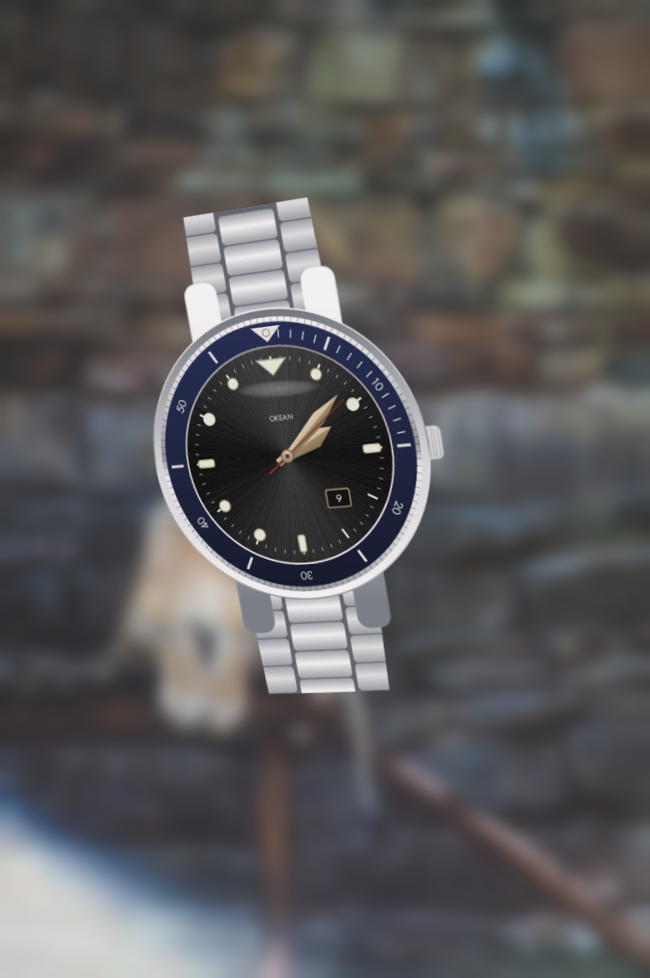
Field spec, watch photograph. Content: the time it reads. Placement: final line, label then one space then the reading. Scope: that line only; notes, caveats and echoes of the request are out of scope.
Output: 2:08:09
